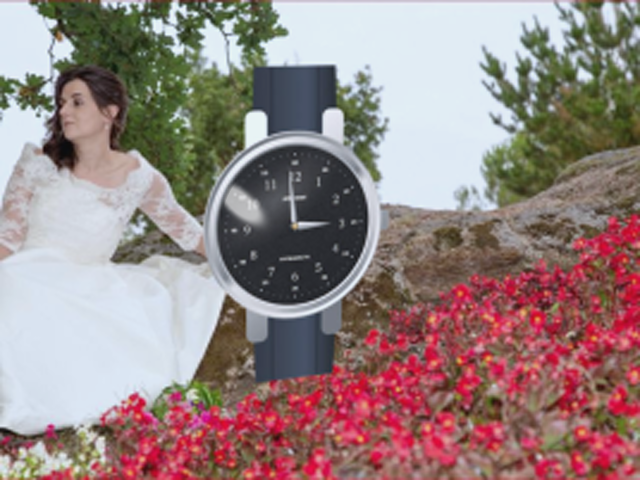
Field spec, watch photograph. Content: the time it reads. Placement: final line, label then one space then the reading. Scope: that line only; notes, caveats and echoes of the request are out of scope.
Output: 2:59
